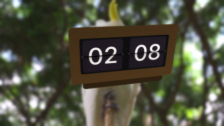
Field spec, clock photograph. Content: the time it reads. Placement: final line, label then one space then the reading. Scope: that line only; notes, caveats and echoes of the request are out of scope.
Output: 2:08
